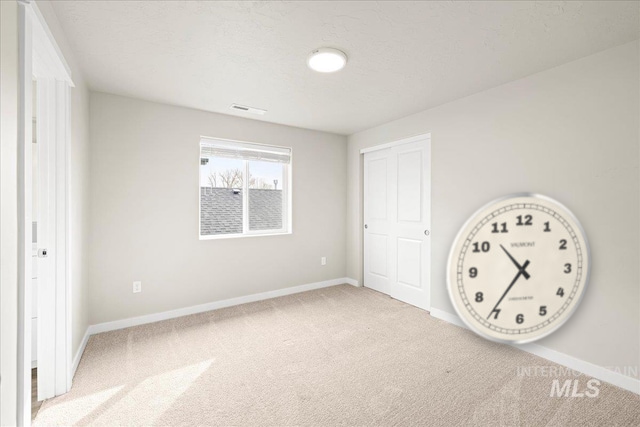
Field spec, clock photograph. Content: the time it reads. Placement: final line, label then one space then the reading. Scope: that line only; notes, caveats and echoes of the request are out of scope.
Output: 10:36
